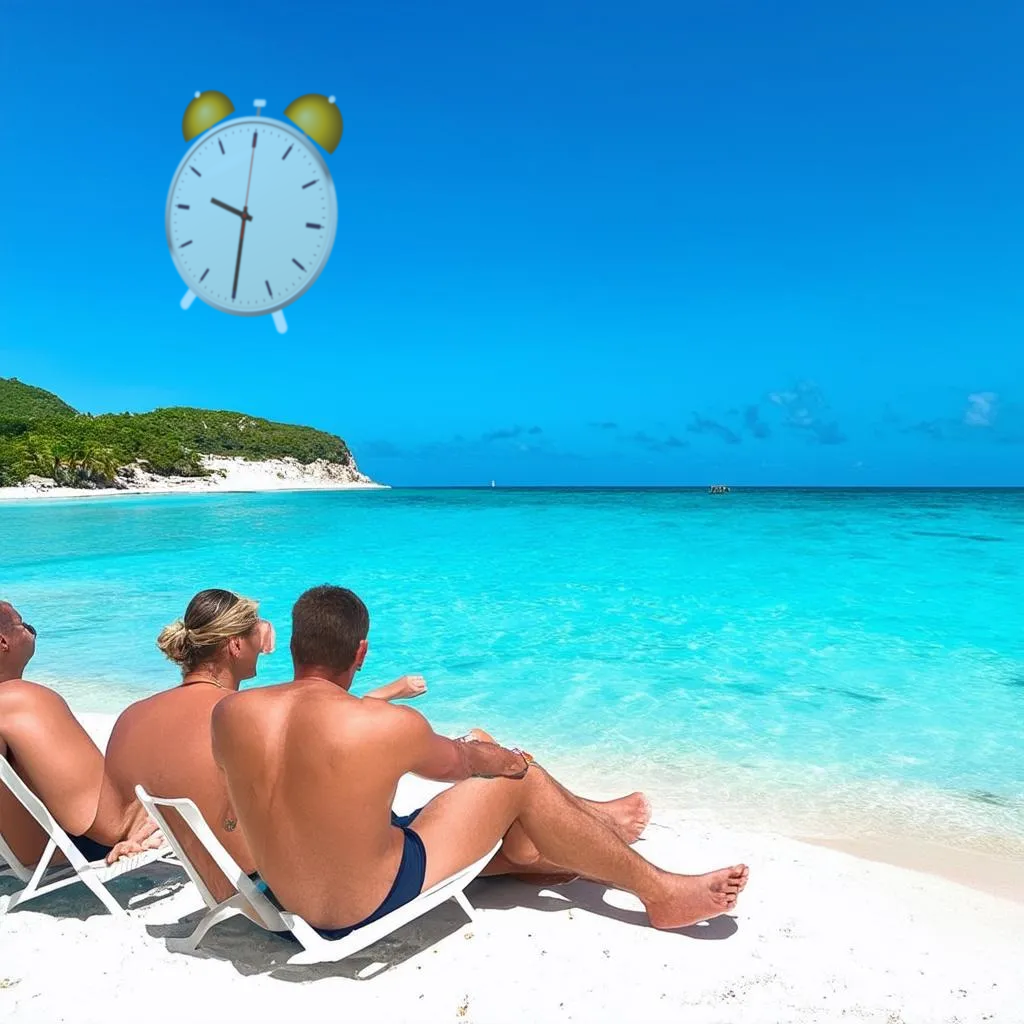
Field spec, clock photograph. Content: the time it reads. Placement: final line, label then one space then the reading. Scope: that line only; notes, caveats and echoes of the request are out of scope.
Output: 9:30:00
